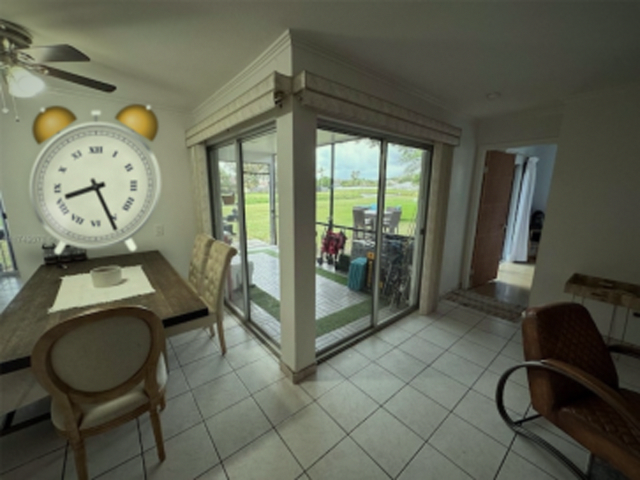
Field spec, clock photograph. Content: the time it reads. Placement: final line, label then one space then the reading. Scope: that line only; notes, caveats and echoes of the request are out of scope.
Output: 8:26
